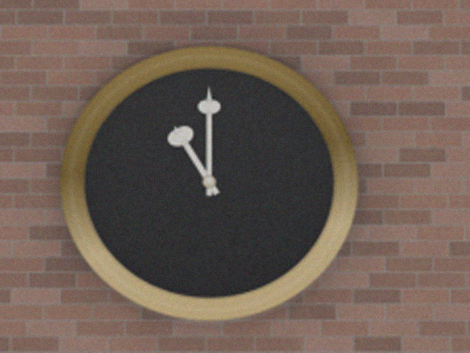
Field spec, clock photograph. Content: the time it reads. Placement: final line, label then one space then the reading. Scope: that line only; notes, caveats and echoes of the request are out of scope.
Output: 11:00
